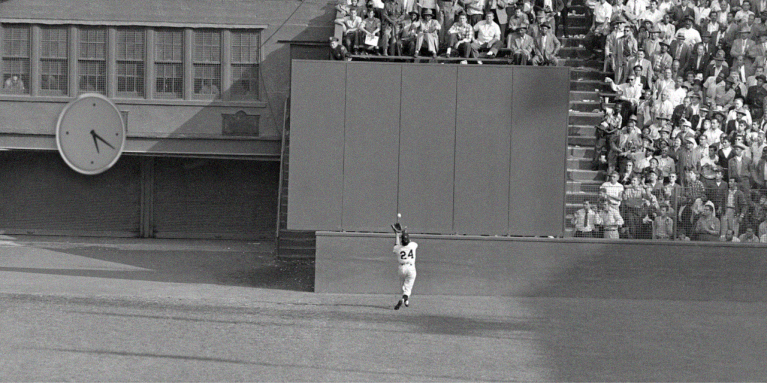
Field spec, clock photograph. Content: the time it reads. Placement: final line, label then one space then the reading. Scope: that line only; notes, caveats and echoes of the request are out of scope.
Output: 5:20
